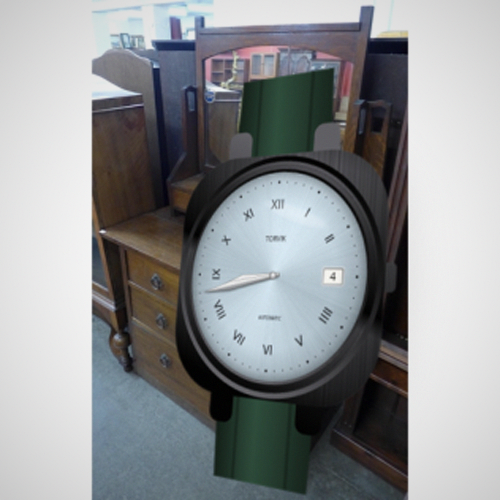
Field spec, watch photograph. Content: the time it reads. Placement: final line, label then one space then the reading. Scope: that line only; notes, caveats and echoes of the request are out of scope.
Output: 8:43
